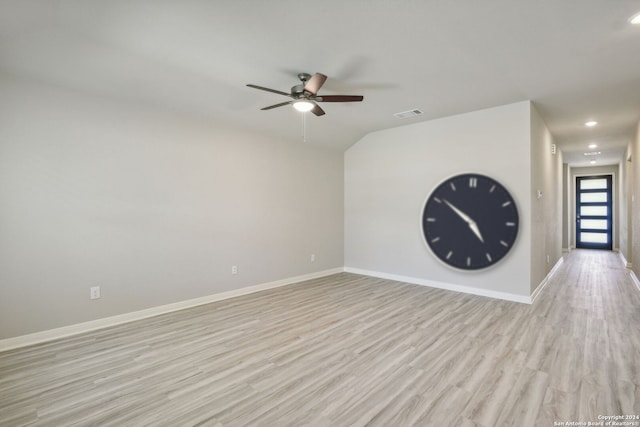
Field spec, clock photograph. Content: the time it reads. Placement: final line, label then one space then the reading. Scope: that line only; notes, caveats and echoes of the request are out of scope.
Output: 4:51
